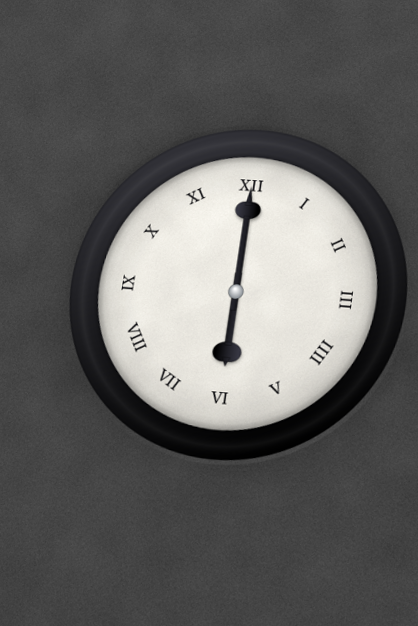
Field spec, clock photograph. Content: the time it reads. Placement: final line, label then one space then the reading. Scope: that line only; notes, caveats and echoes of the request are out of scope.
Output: 6:00
